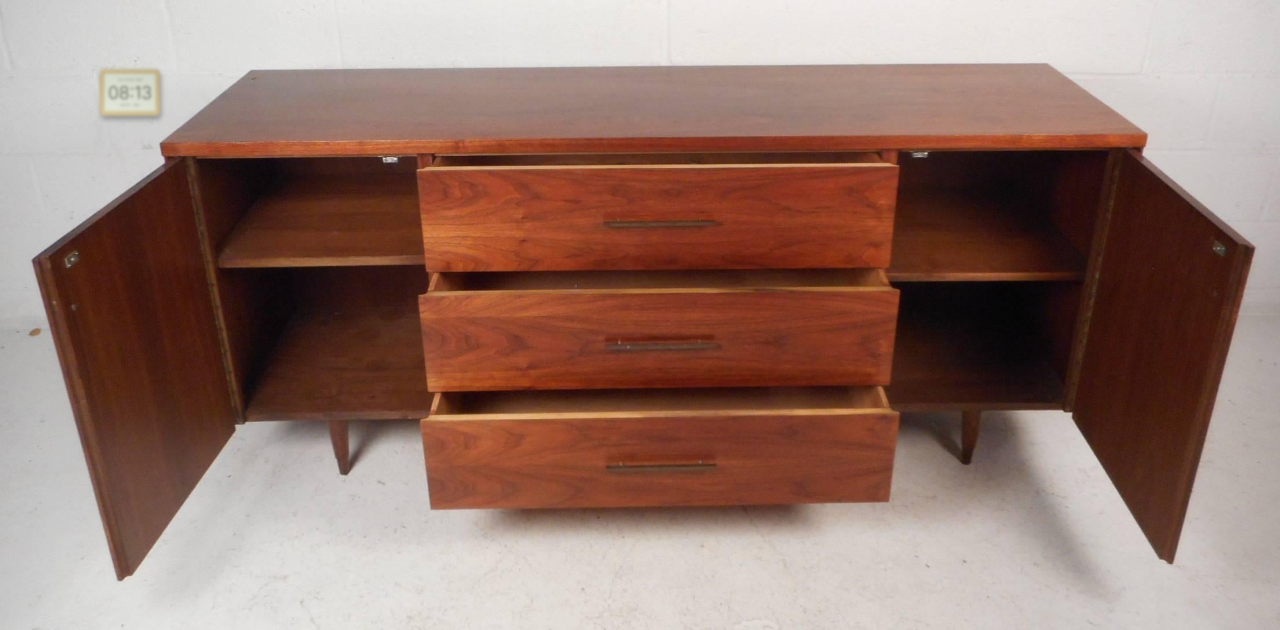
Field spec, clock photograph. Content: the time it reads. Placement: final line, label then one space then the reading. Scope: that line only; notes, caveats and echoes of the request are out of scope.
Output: 8:13
